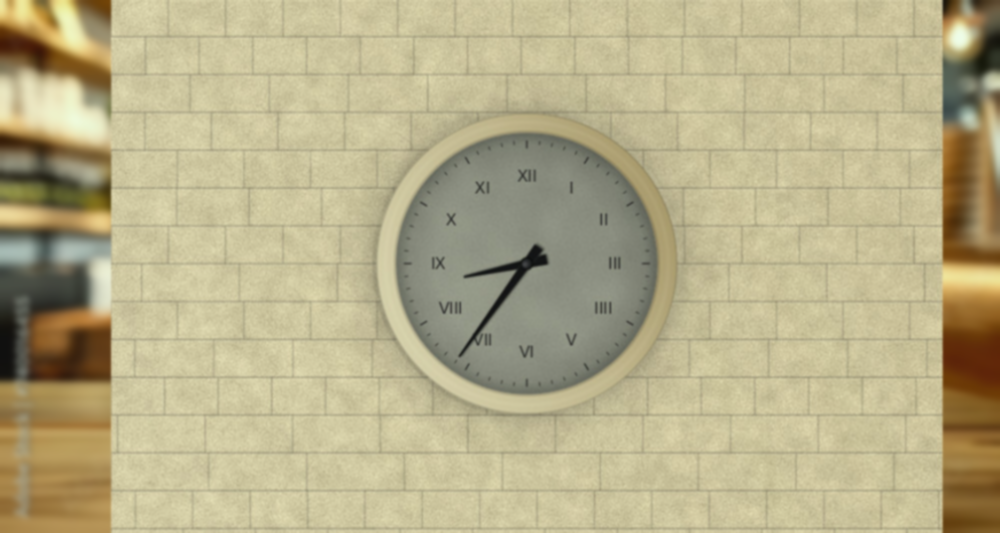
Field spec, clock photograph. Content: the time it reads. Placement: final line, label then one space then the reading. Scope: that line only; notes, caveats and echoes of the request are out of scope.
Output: 8:36
